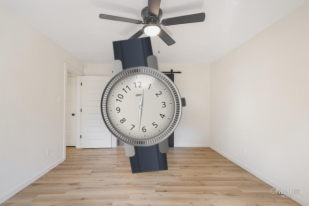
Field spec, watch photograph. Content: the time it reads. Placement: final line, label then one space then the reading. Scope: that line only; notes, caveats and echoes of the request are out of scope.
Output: 12:32
